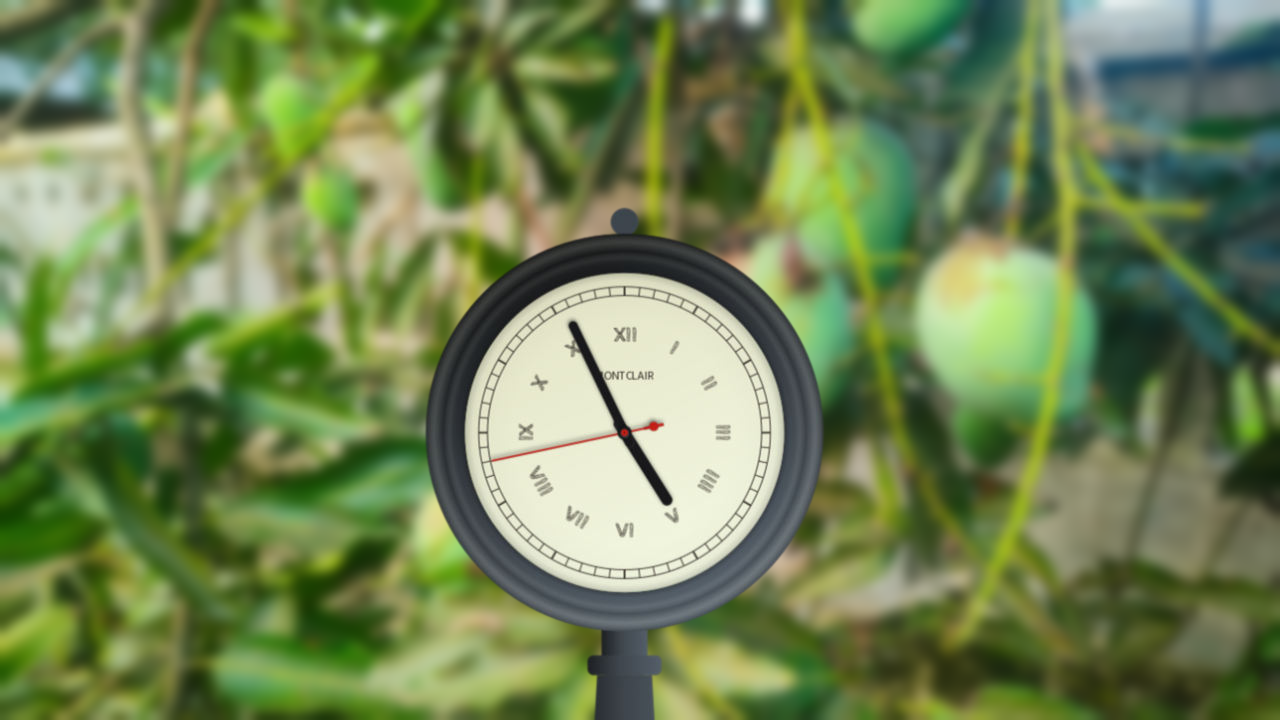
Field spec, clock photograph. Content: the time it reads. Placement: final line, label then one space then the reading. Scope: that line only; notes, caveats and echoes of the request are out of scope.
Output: 4:55:43
